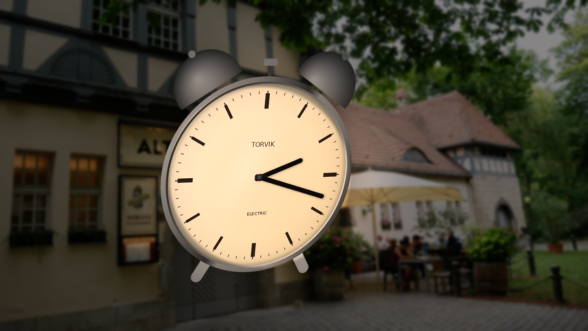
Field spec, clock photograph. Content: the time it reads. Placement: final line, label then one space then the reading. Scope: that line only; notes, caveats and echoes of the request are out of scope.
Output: 2:18
